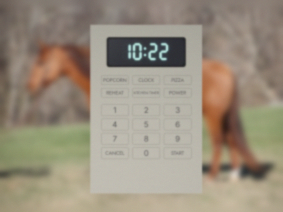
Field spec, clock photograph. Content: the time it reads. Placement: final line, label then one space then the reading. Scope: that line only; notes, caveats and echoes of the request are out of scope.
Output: 10:22
